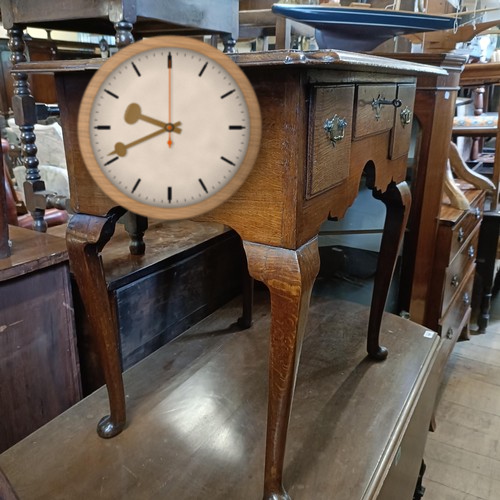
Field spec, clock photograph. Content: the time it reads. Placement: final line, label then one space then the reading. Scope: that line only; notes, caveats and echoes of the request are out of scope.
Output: 9:41:00
